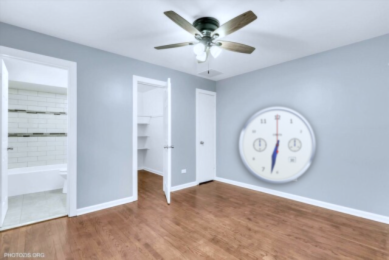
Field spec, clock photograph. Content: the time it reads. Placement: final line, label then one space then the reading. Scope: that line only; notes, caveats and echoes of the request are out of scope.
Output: 6:32
